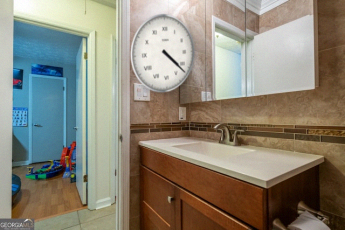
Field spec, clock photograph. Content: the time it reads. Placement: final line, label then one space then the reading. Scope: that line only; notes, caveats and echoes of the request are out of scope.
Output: 4:22
